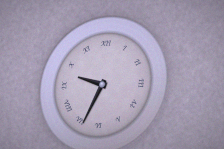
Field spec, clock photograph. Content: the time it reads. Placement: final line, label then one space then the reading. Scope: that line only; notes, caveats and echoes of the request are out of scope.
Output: 9:34
